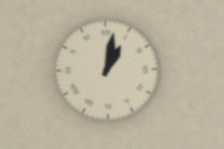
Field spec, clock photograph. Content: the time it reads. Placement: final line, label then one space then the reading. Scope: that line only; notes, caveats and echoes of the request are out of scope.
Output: 1:02
